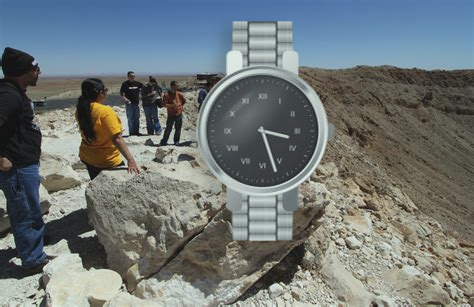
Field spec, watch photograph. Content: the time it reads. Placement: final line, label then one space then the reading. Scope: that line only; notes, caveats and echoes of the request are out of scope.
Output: 3:27
